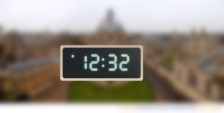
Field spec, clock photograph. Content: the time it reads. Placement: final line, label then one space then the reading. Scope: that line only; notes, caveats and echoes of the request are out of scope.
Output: 12:32
